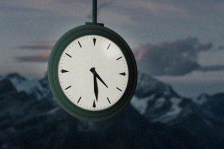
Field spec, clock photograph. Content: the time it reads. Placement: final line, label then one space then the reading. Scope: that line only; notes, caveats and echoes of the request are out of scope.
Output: 4:29
